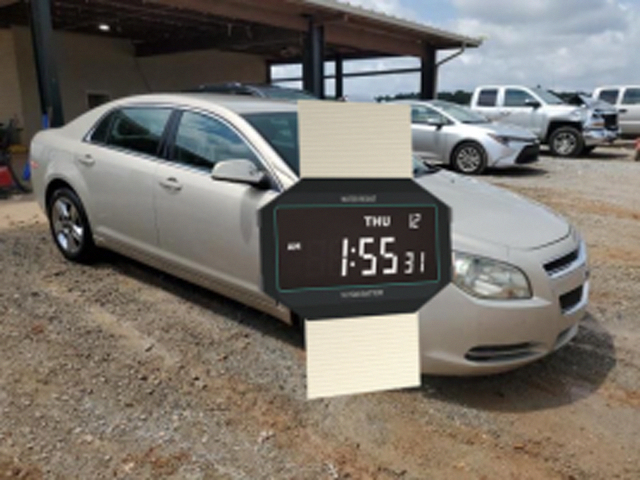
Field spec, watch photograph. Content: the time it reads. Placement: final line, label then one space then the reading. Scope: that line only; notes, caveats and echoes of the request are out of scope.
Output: 1:55:31
